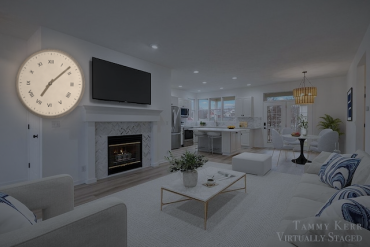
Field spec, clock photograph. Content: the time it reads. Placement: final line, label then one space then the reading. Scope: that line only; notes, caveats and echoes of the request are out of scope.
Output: 7:08
